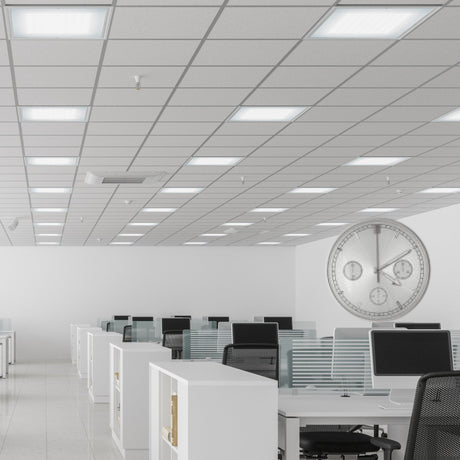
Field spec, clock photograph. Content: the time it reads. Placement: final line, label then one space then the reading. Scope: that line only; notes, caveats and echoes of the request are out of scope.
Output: 4:10
